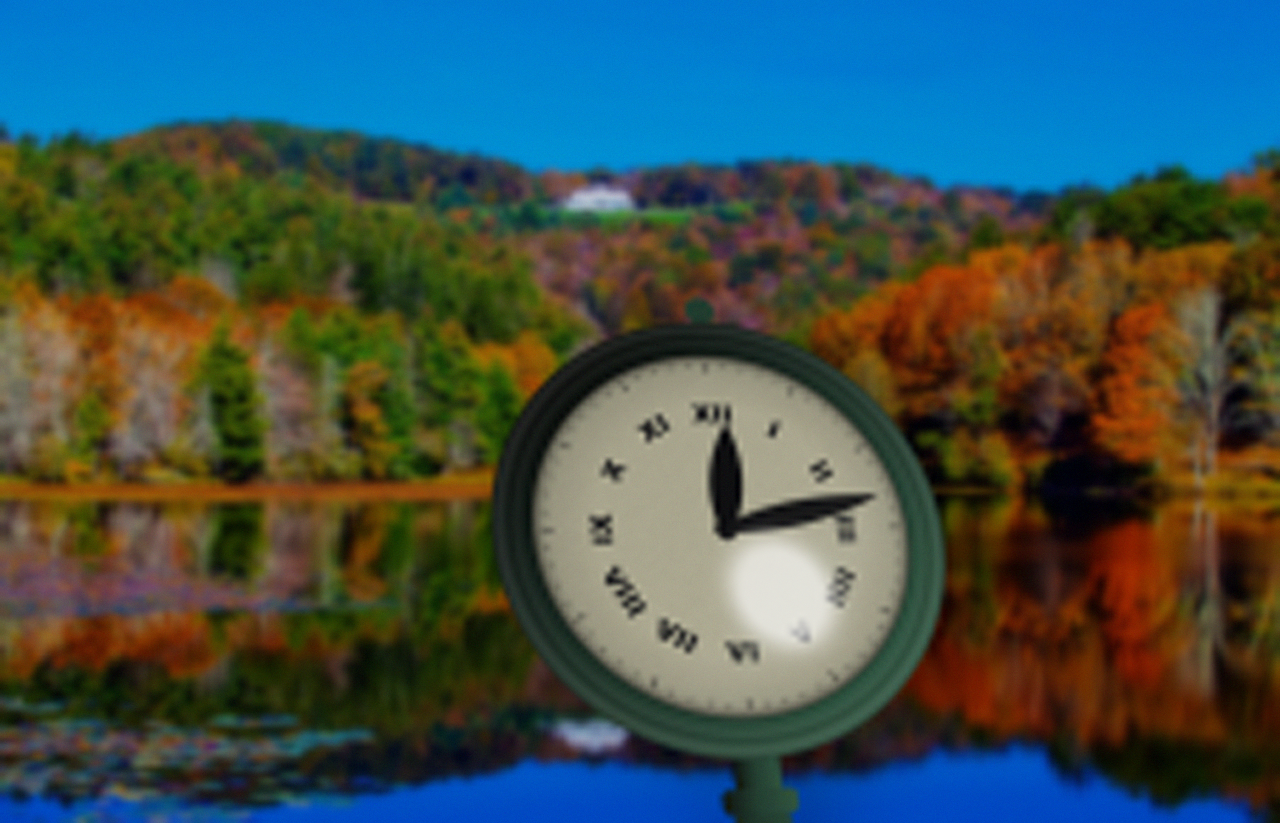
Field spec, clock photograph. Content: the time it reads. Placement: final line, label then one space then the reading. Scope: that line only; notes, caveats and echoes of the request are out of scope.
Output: 12:13
